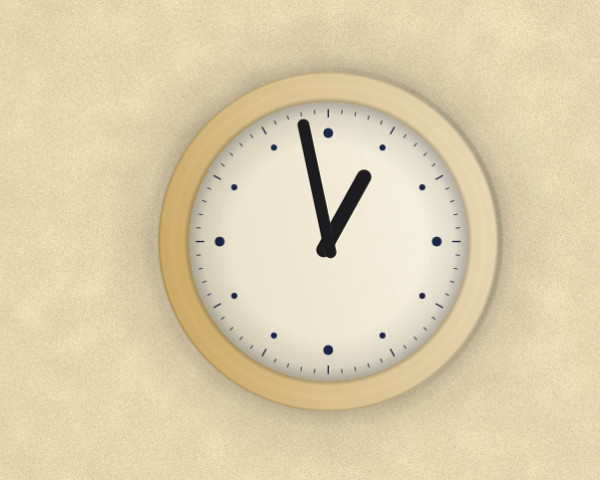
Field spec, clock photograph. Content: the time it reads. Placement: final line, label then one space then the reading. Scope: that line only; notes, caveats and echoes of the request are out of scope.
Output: 12:58
